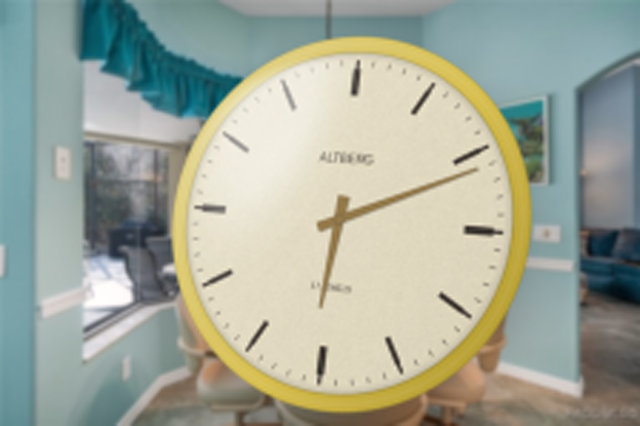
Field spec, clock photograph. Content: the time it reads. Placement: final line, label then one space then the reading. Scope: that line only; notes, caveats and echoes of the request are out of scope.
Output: 6:11
